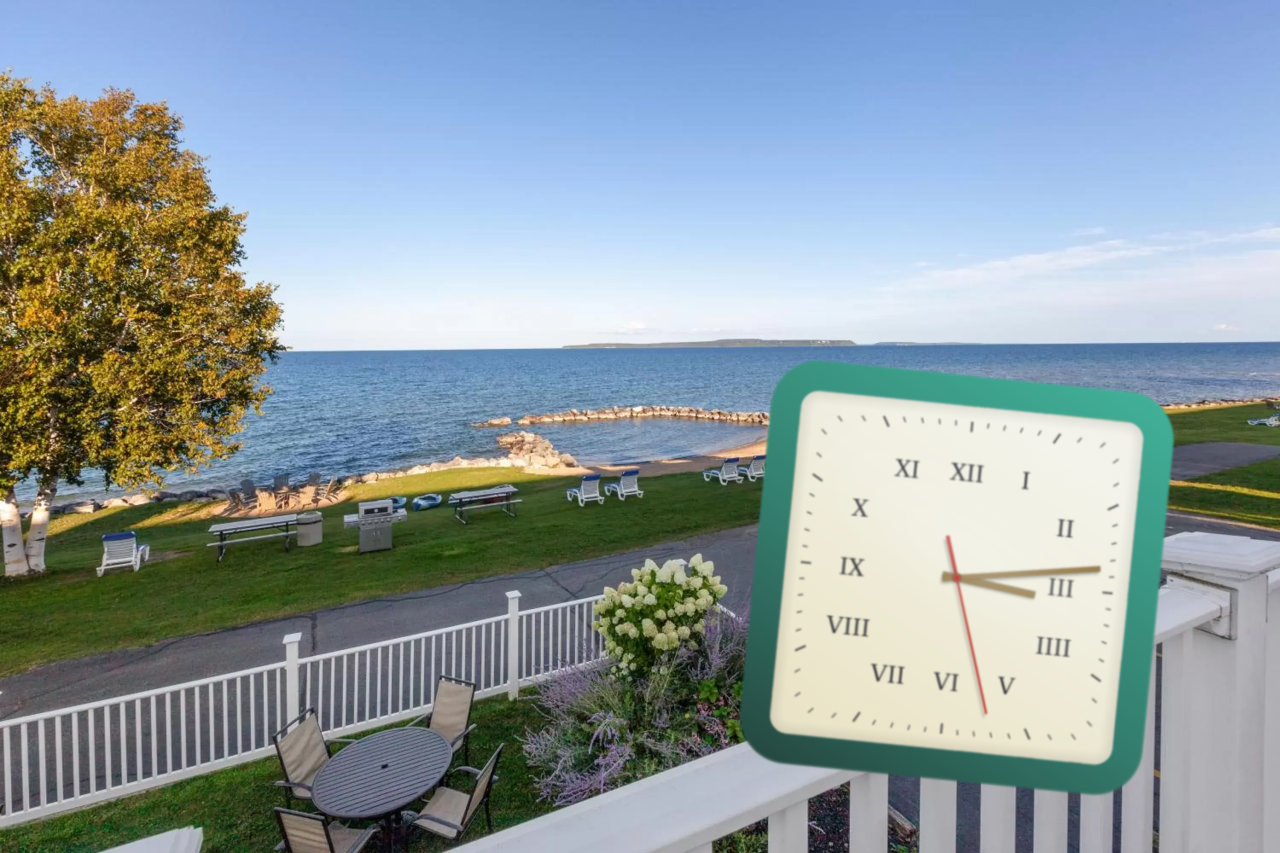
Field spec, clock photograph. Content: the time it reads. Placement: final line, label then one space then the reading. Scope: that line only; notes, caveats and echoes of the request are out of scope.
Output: 3:13:27
